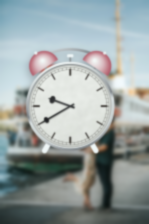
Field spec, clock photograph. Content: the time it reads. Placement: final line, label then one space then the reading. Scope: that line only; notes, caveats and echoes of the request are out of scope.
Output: 9:40
